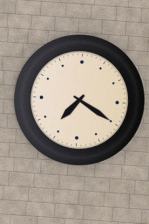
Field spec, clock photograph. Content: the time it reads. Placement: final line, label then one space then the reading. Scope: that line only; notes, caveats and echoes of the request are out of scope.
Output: 7:20
